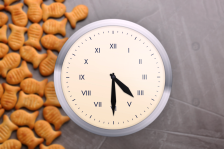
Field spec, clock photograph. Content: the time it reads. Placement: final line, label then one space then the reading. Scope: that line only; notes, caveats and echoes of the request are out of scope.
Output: 4:30
